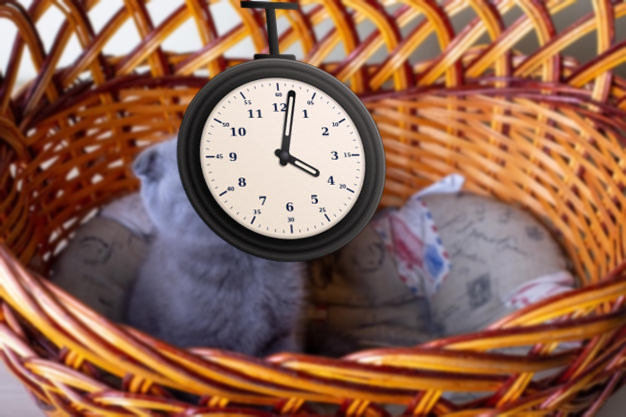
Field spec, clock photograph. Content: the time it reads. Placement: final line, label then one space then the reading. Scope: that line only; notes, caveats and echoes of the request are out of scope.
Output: 4:02
